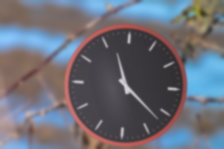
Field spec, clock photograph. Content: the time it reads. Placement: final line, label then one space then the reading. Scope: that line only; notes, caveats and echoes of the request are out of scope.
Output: 11:22
